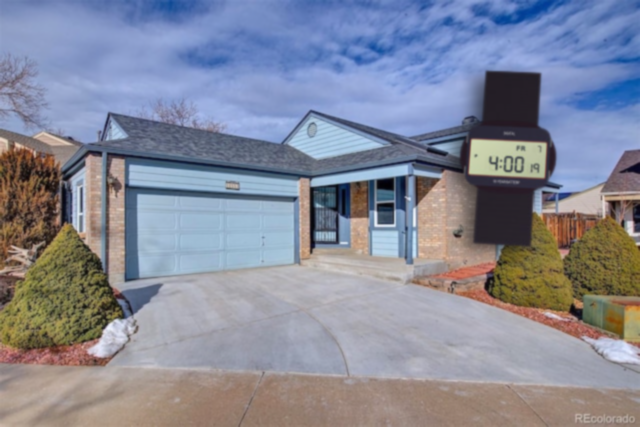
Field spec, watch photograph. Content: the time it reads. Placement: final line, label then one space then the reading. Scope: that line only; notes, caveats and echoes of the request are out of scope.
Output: 4:00
